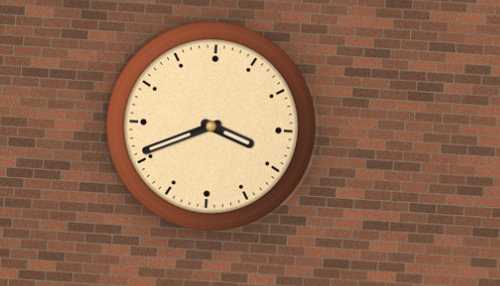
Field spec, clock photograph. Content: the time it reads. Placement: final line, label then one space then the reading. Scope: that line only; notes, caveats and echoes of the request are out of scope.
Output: 3:41
